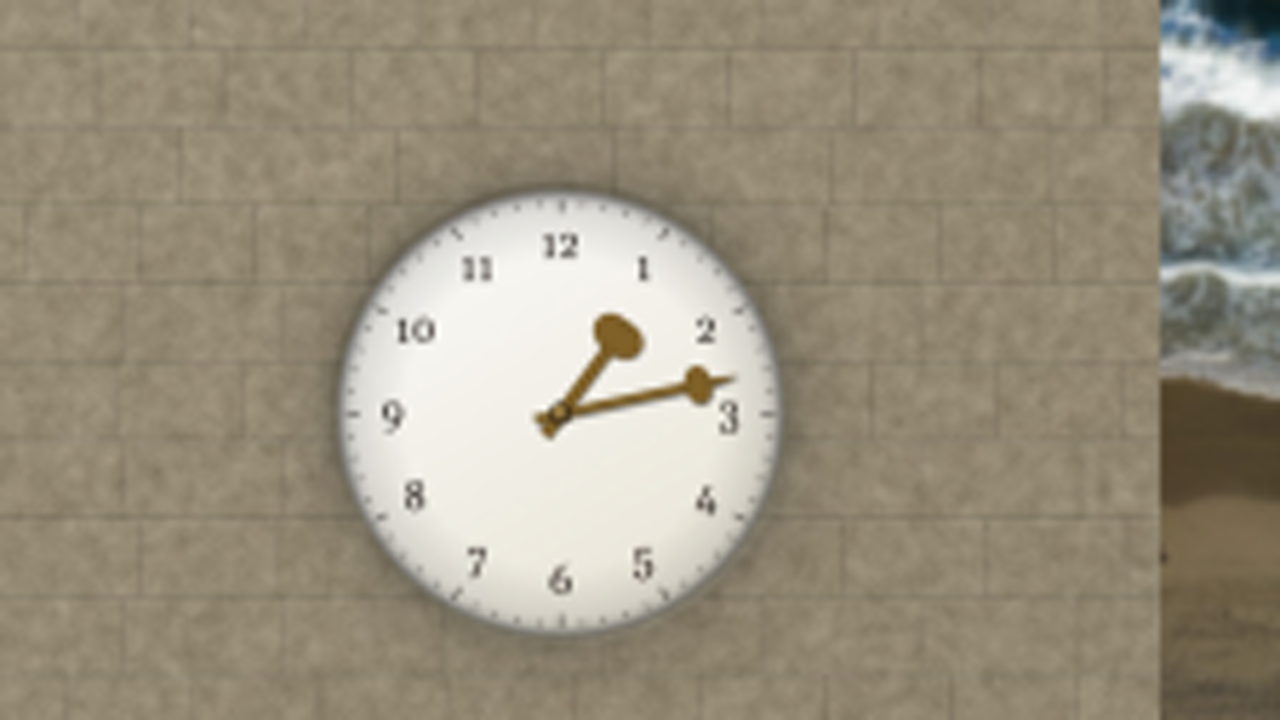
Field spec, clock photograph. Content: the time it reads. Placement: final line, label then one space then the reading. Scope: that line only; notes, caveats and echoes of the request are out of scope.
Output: 1:13
